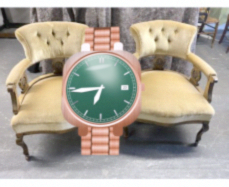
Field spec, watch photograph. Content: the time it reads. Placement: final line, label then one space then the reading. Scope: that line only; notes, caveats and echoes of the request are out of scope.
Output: 6:44
